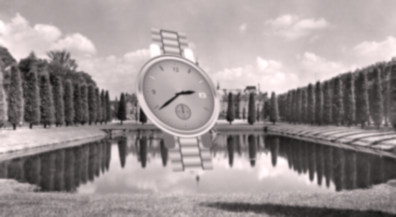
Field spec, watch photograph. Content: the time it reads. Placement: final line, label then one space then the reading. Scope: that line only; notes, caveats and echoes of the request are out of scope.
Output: 2:39
